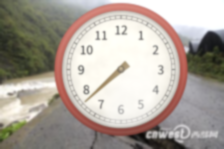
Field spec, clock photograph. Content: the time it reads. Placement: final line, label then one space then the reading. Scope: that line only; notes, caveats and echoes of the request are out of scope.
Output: 7:38
